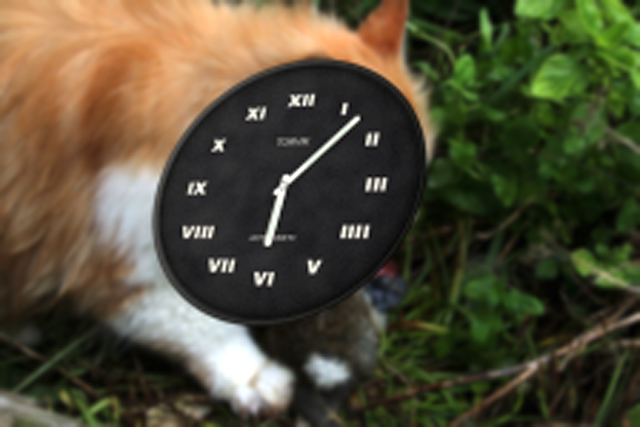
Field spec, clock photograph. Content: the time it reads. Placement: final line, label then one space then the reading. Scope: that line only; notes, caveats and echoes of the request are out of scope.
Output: 6:07
